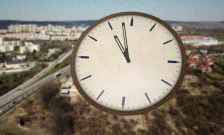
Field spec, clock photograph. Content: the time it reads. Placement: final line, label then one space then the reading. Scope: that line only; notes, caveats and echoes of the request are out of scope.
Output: 10:58
